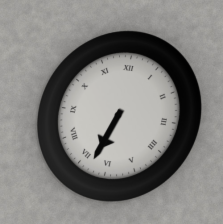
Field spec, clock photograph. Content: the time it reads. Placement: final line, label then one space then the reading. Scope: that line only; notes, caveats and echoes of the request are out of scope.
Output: 6:33
